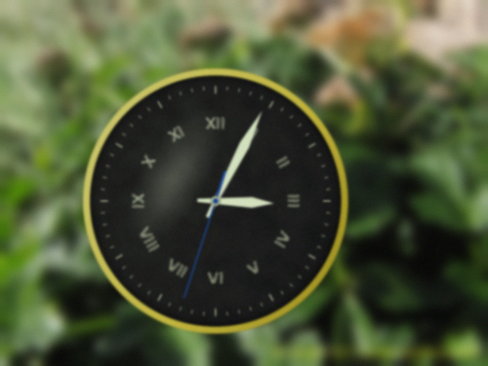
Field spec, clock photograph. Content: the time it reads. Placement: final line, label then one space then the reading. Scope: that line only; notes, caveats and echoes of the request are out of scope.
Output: 3:04:33
